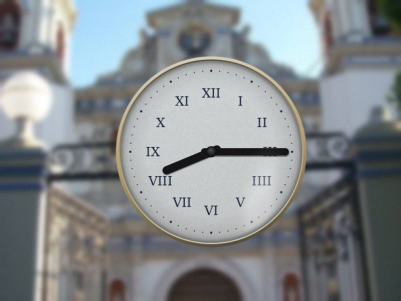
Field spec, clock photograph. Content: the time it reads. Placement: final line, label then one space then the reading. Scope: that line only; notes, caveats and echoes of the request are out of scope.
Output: 8:15
